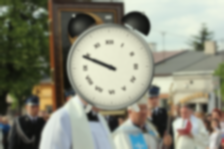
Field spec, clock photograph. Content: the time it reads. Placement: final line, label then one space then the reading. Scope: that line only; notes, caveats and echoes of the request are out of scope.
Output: 9:49
